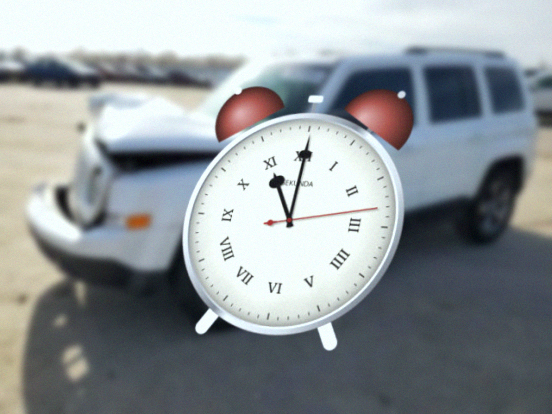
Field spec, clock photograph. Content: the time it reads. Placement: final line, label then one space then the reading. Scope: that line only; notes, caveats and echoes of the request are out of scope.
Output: 11:00:13
